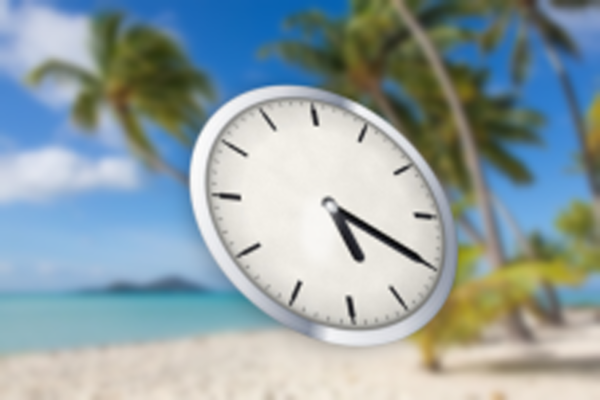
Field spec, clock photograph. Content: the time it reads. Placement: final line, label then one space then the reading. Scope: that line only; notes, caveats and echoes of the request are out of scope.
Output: 5:20
